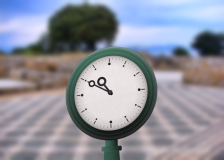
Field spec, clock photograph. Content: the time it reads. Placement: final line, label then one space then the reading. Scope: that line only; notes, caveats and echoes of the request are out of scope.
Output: 10:50
